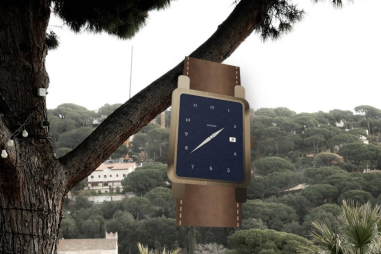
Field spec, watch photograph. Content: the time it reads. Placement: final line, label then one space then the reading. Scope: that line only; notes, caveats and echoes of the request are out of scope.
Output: 1:38
